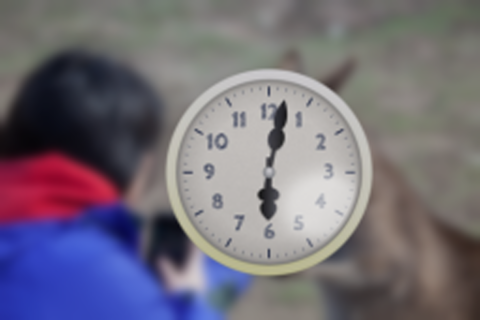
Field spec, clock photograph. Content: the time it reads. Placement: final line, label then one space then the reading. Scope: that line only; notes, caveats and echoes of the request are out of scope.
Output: 6:02
